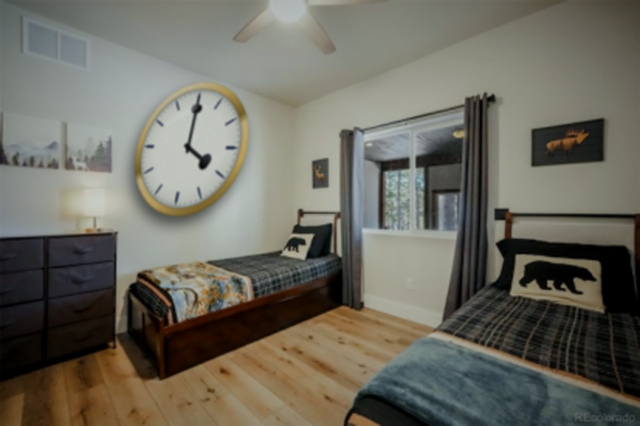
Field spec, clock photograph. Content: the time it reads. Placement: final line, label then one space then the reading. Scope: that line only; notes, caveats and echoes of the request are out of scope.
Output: 4:00
